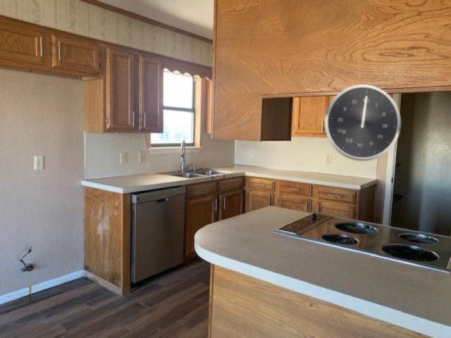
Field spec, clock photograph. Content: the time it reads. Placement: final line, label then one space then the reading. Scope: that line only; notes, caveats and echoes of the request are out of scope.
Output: 12:00
